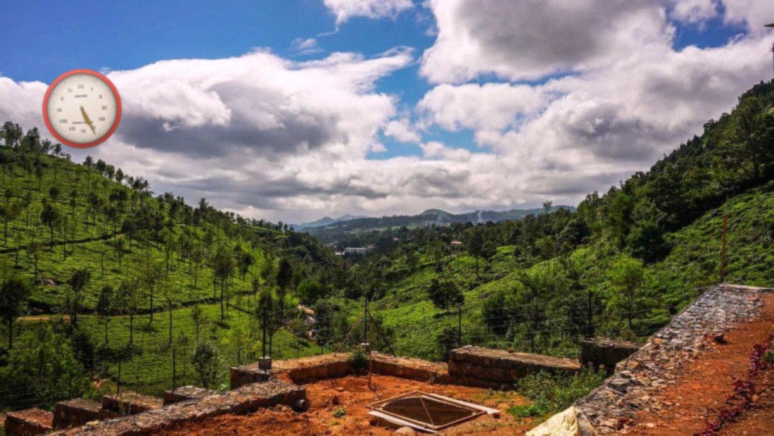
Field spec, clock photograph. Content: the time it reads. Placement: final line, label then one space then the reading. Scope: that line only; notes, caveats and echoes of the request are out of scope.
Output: 5:26
